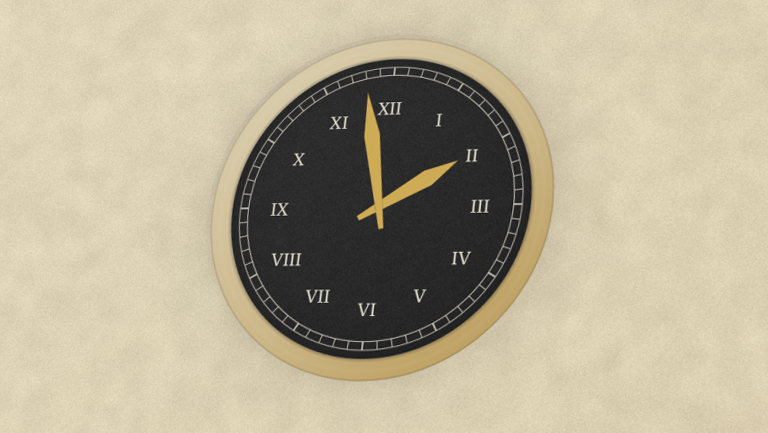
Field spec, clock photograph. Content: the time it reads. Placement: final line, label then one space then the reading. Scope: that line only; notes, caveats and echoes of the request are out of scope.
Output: 1:58
